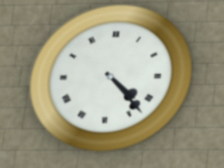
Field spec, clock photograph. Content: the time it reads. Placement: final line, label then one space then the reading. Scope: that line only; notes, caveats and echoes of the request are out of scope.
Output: 4:23
